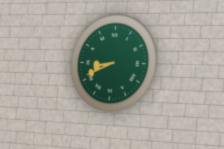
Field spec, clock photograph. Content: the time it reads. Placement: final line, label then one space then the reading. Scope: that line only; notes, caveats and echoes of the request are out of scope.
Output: 8:41
